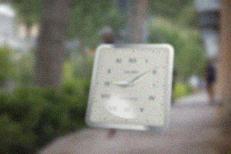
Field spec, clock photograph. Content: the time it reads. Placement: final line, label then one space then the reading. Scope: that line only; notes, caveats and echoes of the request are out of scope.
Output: 9:09
